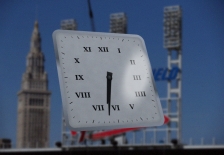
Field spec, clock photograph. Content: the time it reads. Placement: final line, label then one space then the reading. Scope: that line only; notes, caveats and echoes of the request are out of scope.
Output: 6:32
